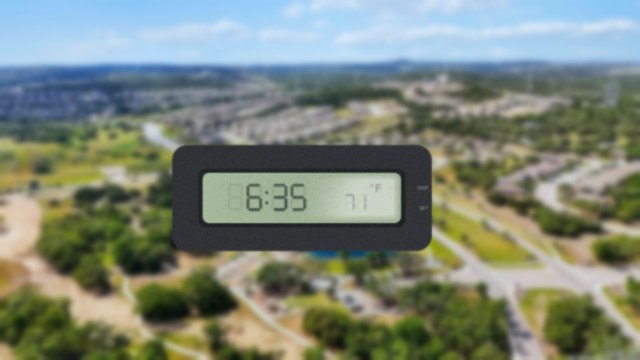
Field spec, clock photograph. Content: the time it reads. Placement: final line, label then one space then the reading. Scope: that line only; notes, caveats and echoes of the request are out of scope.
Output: 6:35
